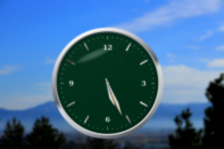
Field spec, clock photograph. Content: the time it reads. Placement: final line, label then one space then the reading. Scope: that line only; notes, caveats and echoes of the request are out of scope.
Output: 5:26
